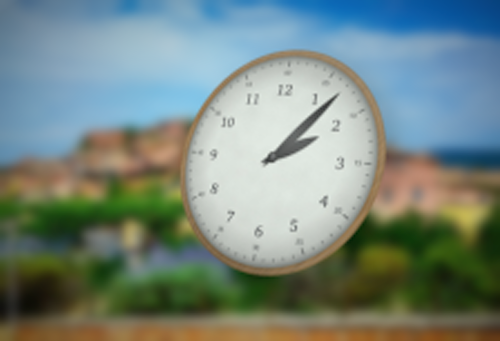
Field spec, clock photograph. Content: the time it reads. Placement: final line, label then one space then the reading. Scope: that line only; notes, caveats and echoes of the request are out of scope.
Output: 2:07
